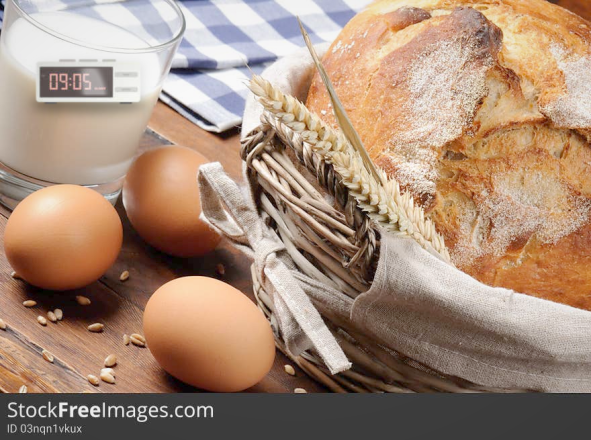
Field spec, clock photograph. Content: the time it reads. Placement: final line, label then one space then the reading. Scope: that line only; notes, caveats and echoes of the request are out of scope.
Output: 9:05
